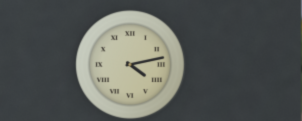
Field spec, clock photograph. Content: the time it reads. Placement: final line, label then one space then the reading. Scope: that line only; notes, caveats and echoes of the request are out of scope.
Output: 4:13
